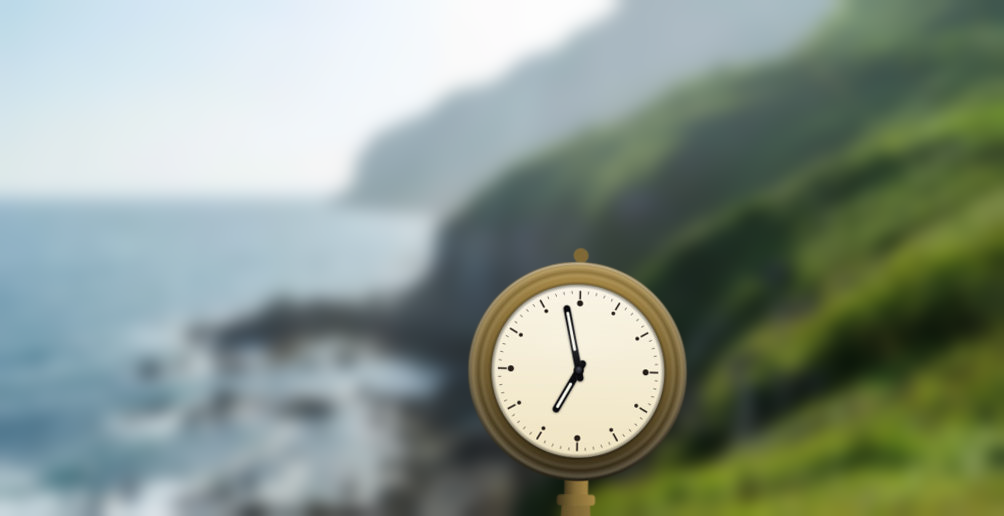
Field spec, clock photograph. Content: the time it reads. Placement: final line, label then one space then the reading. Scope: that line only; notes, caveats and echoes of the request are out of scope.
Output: 6:58
